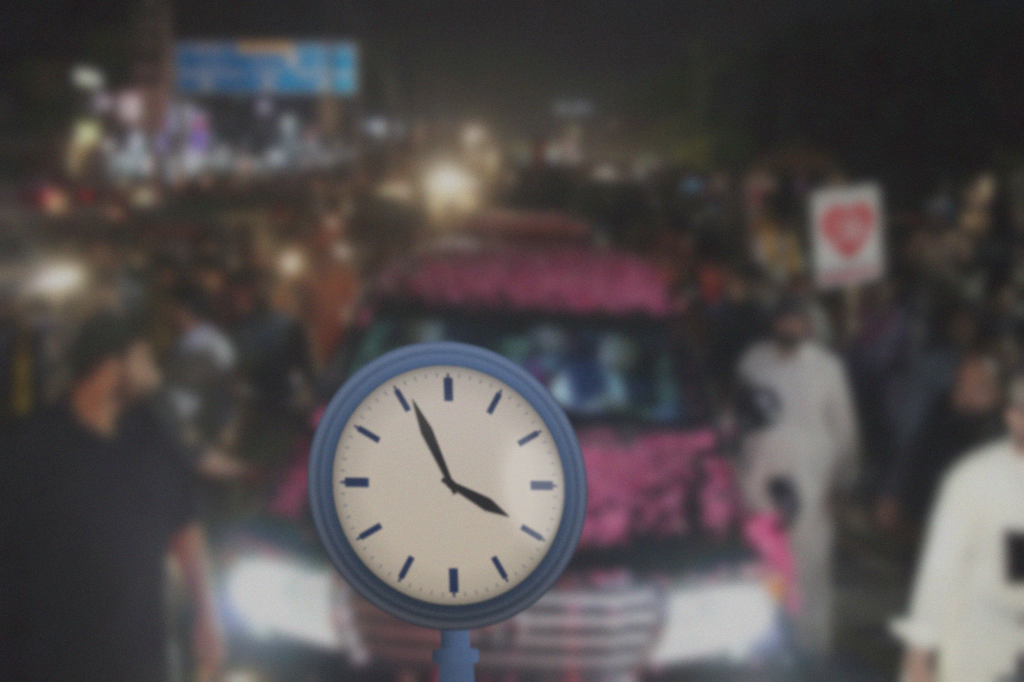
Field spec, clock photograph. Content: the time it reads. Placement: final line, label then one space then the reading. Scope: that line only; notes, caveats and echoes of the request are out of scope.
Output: 3:56
